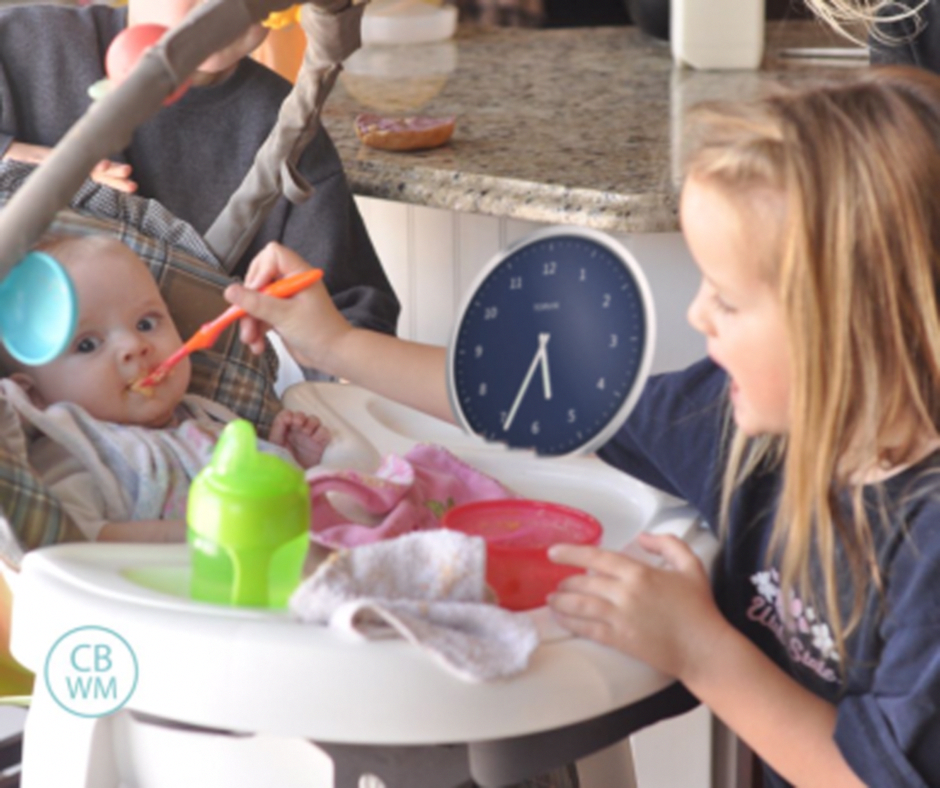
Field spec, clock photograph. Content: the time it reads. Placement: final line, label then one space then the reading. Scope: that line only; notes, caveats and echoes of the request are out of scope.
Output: 5:34
